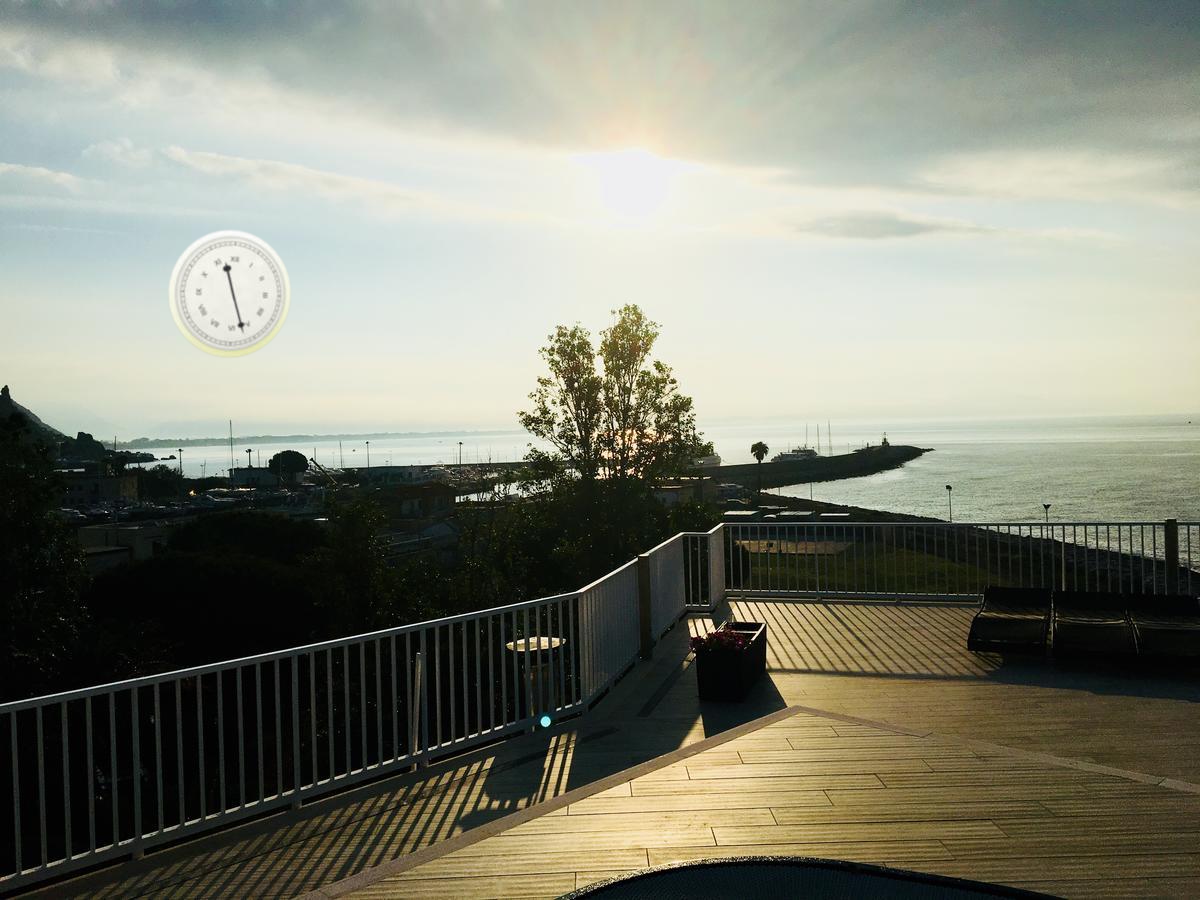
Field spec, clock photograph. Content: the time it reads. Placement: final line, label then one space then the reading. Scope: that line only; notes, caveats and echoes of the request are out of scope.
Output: 11:27
